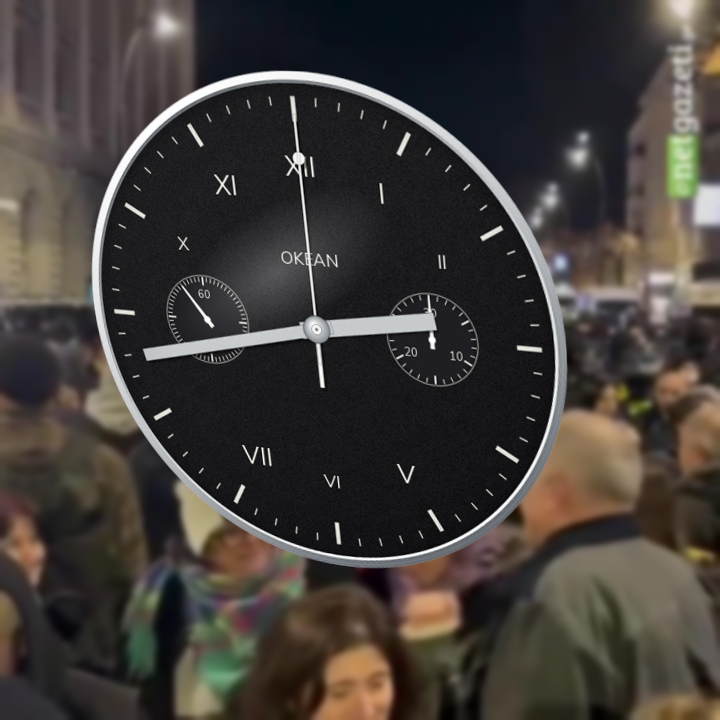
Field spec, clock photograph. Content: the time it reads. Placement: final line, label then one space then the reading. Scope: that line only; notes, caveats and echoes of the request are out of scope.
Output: 2:42:54
